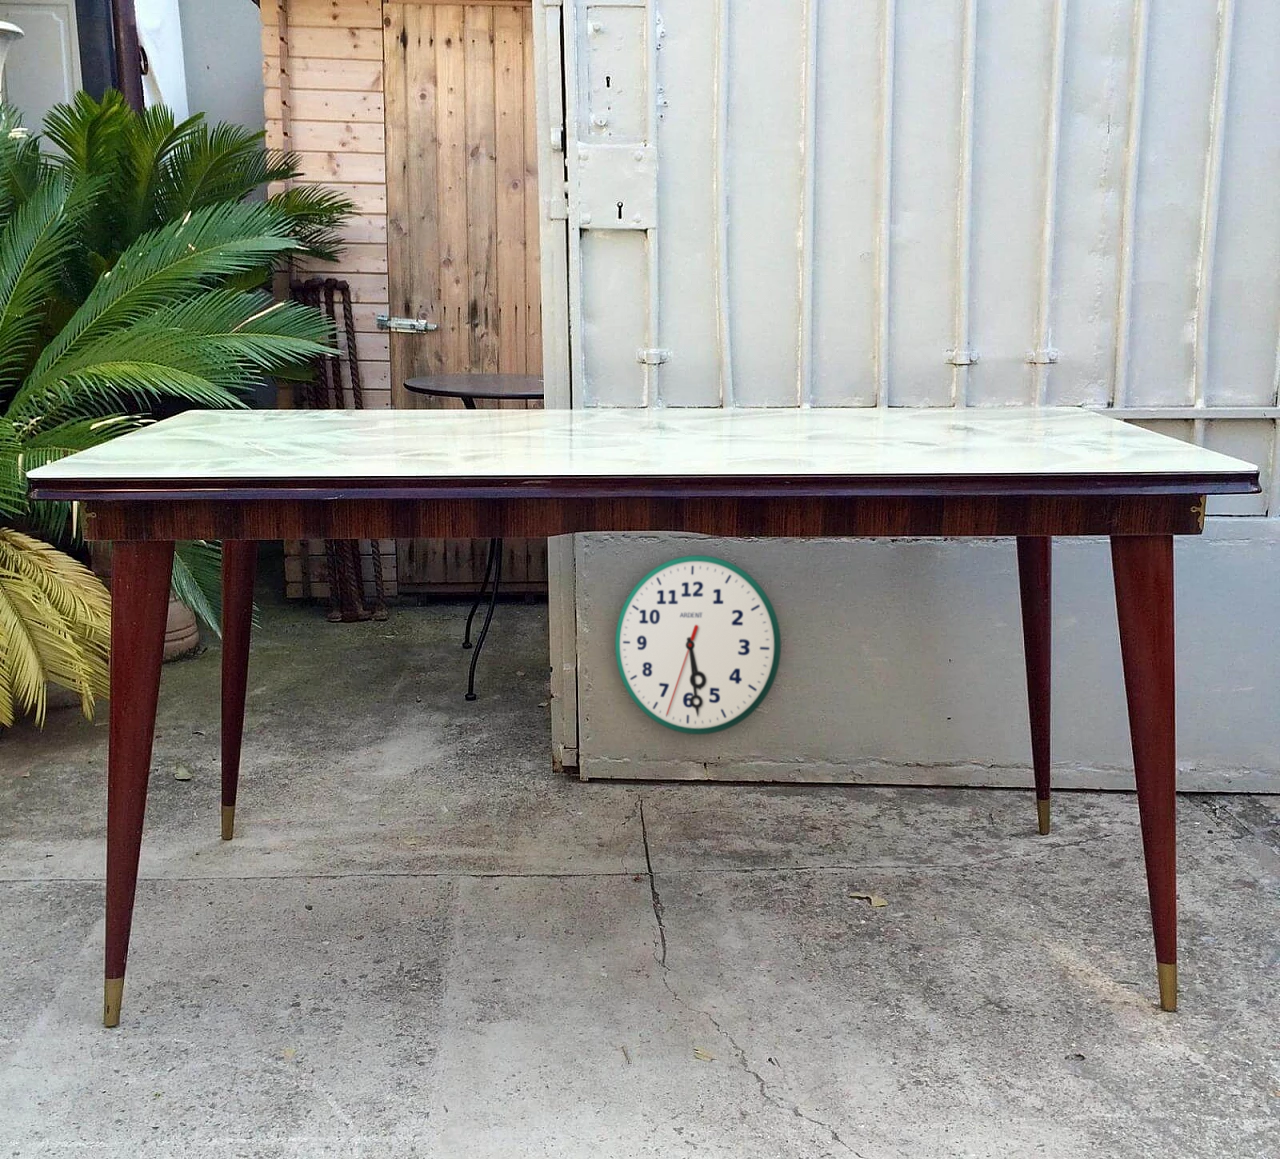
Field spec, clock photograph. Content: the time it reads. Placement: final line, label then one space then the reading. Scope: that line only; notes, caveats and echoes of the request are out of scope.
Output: 5:28:33
